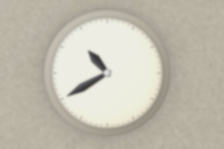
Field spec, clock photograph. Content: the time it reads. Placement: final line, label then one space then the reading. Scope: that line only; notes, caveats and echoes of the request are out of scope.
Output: 10:40
